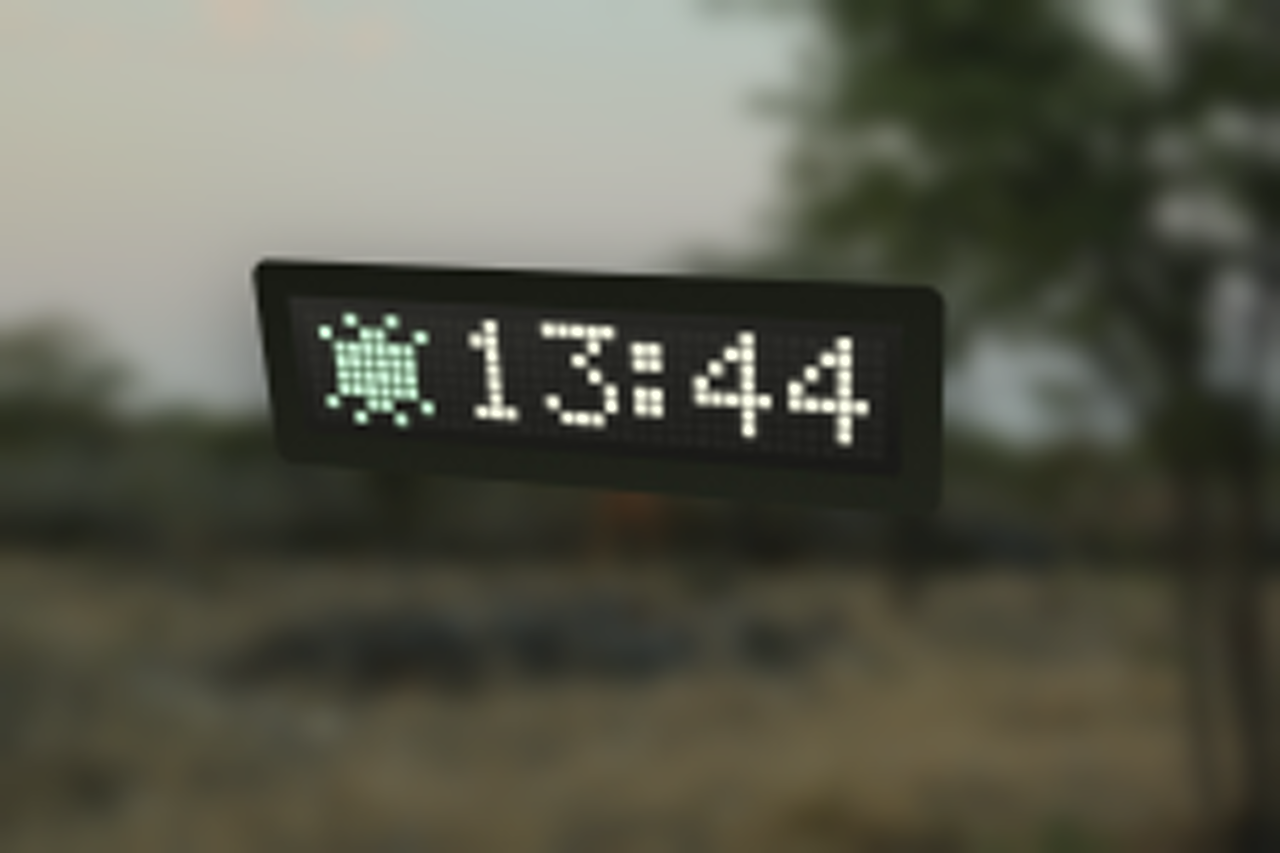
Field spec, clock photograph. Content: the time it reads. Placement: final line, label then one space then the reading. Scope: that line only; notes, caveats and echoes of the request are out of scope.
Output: 13:44
